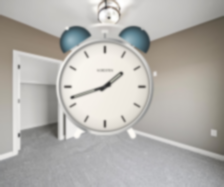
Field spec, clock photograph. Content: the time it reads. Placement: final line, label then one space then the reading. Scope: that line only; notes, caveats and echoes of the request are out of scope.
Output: 1:42
